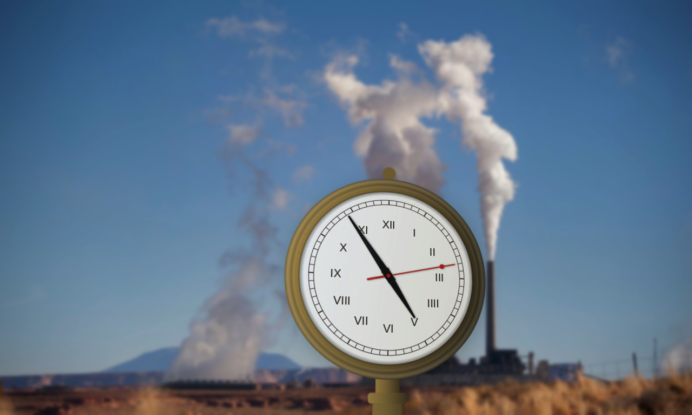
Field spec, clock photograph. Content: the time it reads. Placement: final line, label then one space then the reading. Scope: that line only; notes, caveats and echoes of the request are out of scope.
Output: 4:54:13
